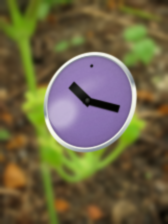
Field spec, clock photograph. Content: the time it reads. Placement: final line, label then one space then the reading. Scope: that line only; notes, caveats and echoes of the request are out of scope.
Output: 10:17
